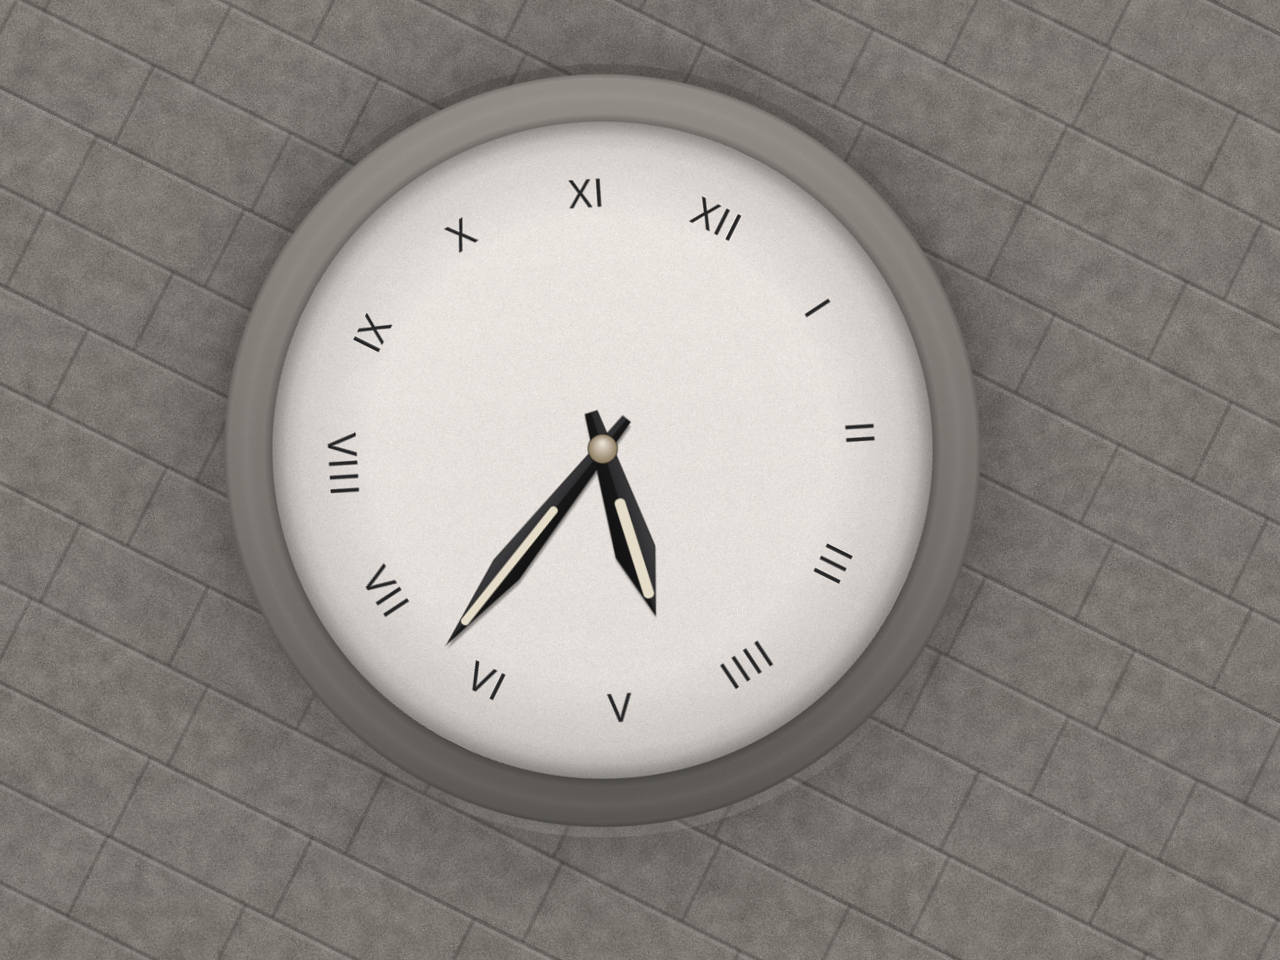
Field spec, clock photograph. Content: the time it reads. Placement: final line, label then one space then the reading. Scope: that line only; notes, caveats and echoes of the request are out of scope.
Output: 4:32
